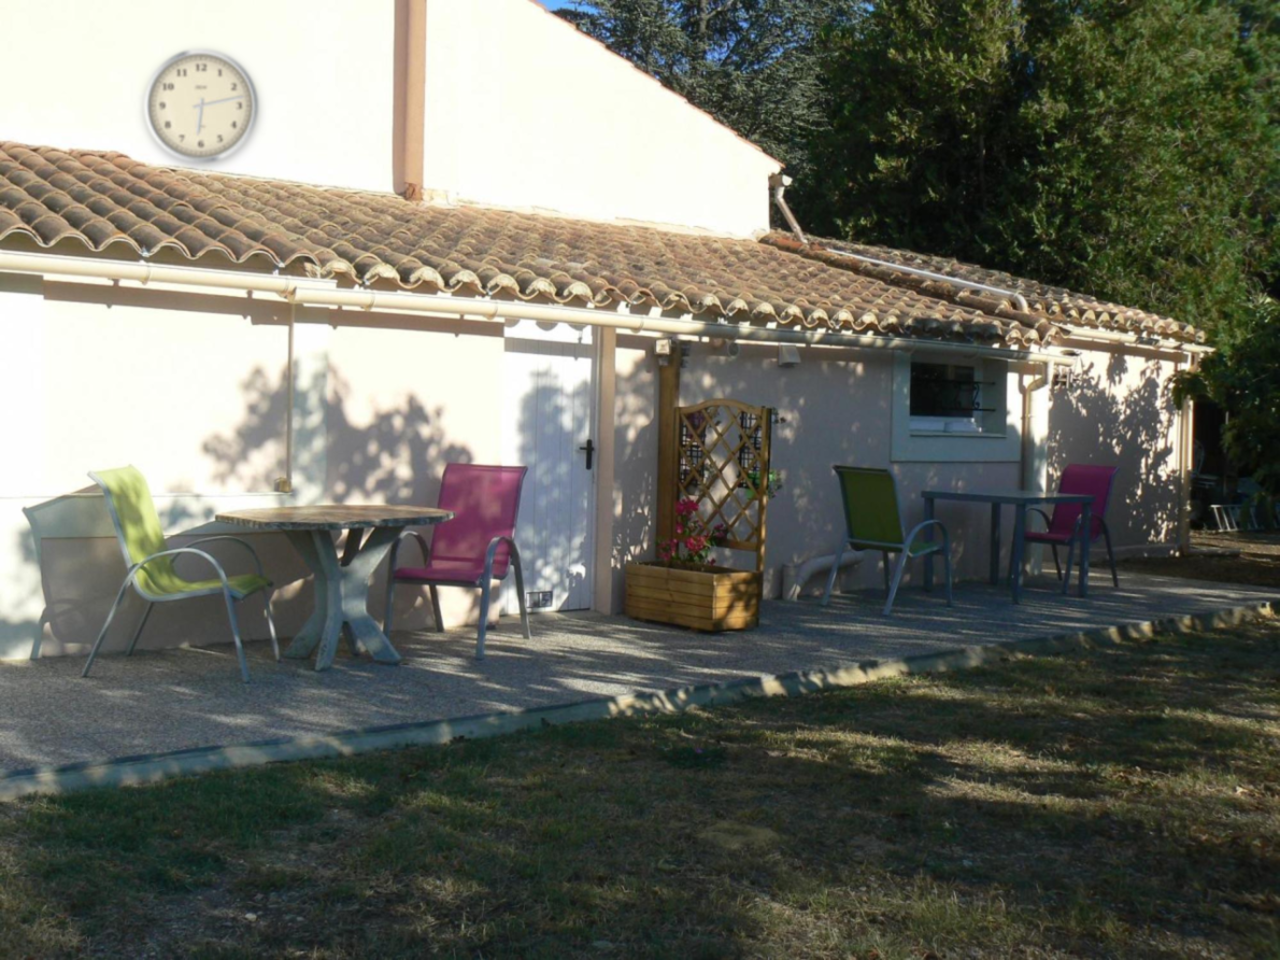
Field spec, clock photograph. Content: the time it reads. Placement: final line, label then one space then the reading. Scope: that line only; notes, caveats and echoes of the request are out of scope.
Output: 6:13
